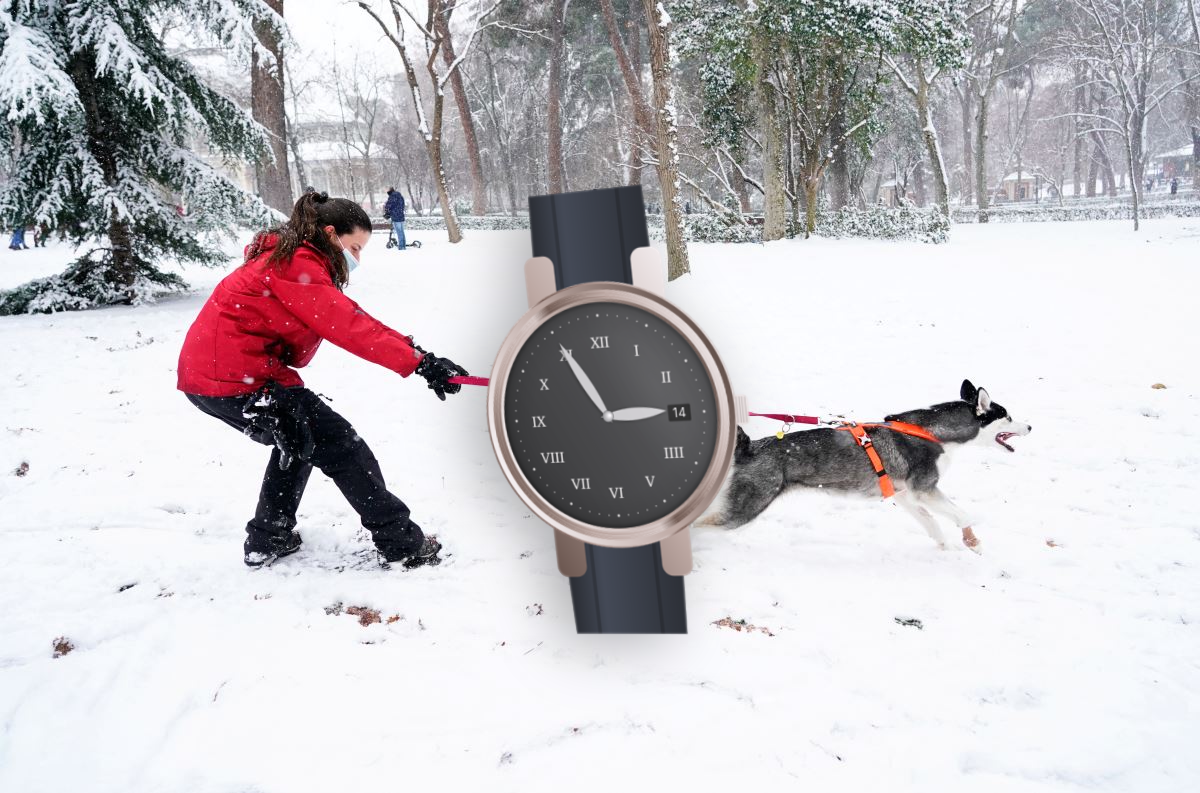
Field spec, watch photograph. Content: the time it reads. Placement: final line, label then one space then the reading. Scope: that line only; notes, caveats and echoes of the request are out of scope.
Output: 2:55
